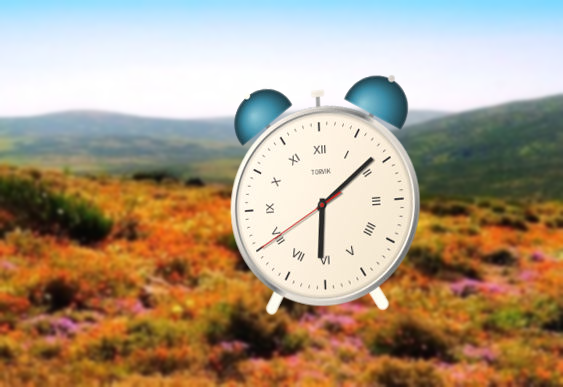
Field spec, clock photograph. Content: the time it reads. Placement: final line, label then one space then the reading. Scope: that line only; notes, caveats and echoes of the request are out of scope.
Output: 6:08:40
